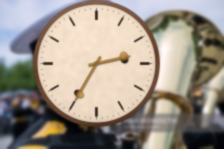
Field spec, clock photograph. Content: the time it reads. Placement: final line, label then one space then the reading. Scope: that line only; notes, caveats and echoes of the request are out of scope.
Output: 2:35
